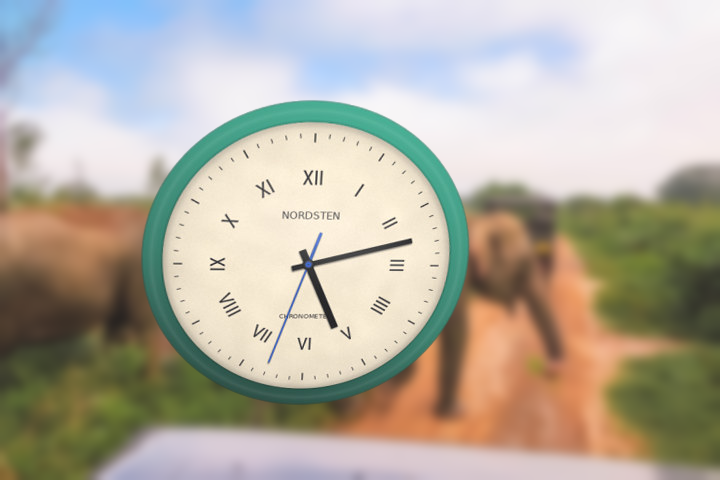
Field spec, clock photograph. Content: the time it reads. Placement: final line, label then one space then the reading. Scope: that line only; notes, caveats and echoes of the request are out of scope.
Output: 5:12:33
